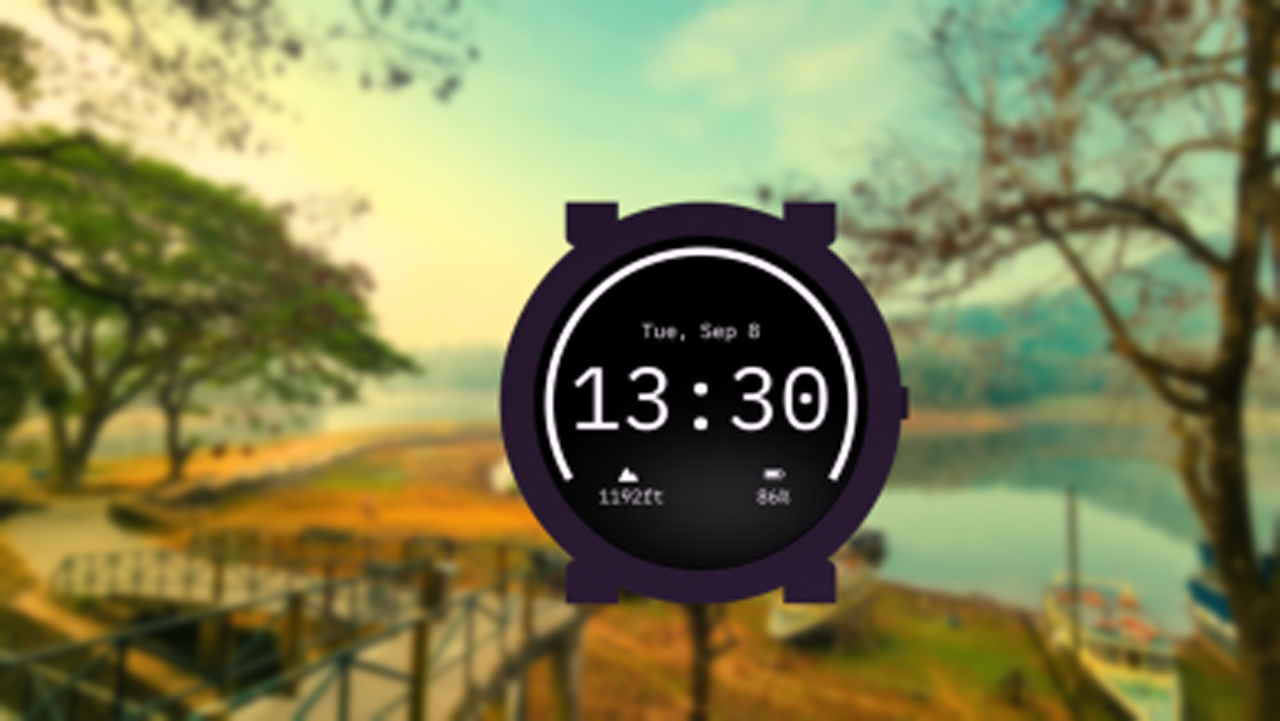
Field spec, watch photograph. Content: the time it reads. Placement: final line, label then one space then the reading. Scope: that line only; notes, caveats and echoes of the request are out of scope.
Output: 13:30
